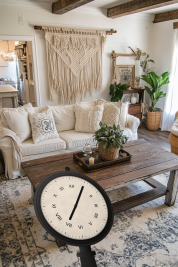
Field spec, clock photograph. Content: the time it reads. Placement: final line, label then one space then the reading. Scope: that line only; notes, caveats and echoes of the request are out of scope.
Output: 7:05
